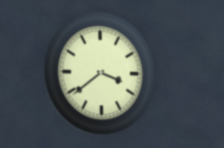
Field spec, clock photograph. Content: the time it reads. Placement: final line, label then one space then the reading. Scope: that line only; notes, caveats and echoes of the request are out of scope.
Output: 3:39
